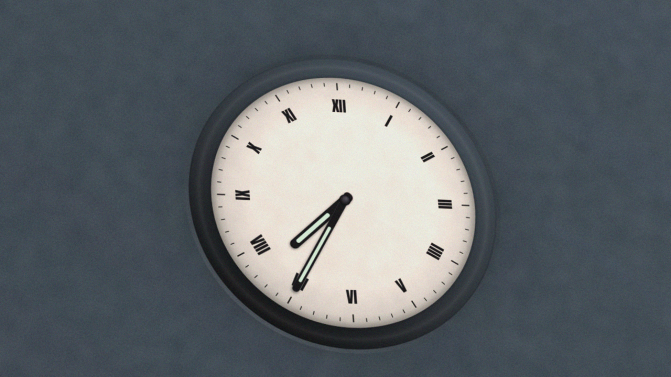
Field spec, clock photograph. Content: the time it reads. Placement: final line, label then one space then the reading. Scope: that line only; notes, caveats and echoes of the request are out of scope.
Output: 7:35
